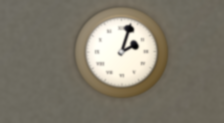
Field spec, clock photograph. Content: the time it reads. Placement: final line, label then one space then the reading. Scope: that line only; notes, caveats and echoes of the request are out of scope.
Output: 2:03
